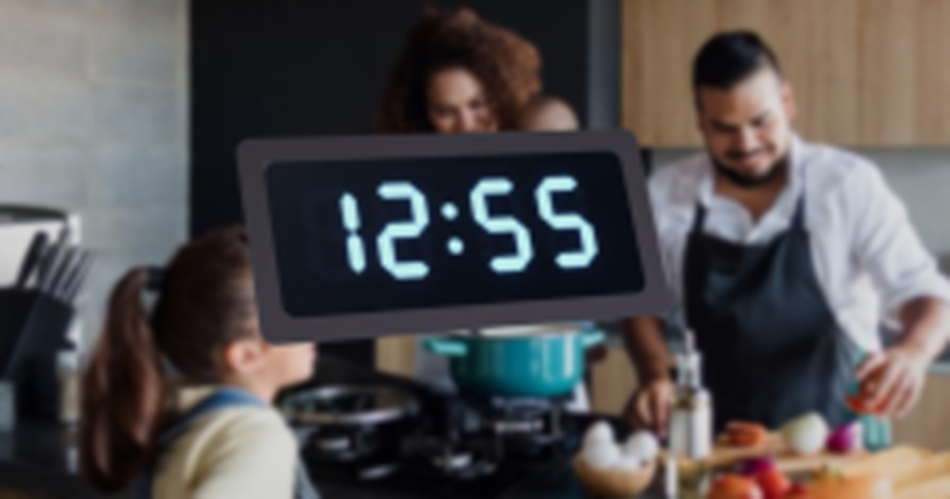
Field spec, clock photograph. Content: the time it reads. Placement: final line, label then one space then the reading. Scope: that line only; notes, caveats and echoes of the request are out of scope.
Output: 12:55
